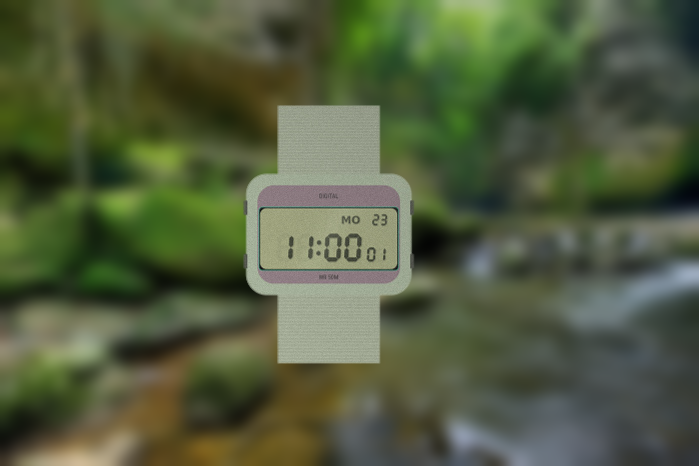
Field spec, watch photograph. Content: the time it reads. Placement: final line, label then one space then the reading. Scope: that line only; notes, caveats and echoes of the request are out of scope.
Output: 11:00:01
